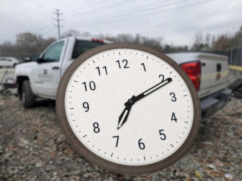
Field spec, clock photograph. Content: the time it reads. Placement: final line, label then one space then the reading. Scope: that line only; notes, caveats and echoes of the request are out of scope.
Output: 7:11
